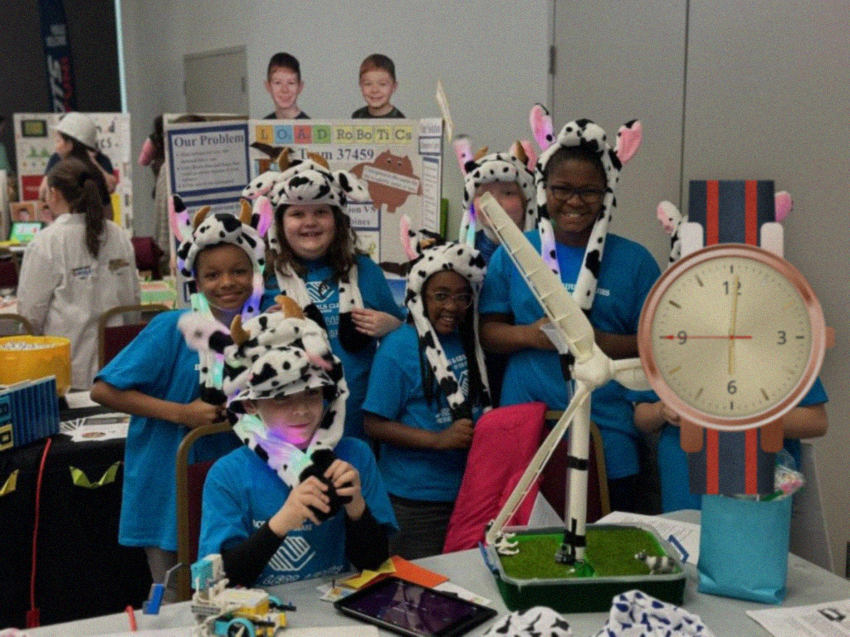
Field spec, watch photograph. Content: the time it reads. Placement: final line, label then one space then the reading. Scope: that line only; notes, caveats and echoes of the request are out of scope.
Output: 6:00:45
